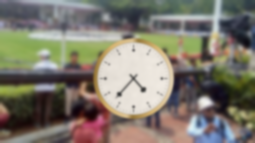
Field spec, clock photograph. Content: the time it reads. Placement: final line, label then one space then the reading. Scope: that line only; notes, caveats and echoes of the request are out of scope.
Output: 4:37
